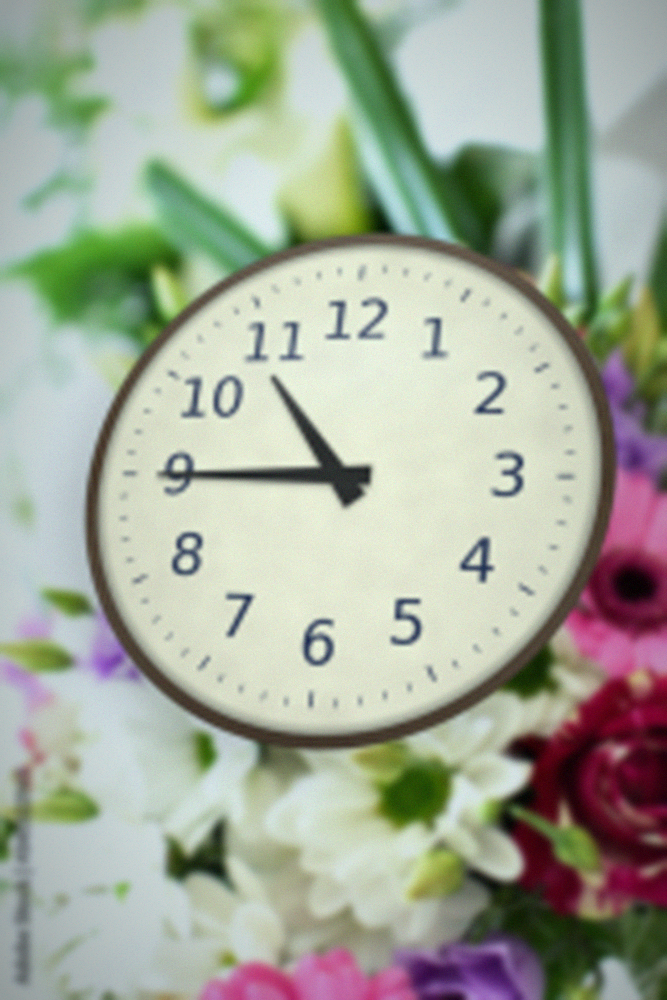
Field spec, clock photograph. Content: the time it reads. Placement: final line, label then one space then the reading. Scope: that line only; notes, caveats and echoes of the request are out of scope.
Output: 10:45
